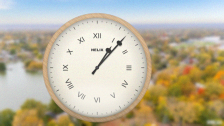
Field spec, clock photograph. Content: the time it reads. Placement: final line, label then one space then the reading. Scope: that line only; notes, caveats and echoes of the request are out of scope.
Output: 1:07
